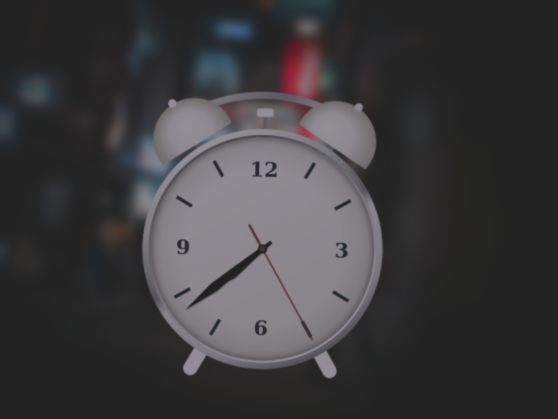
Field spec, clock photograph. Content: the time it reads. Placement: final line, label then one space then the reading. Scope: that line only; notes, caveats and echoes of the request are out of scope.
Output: 7:38:25
